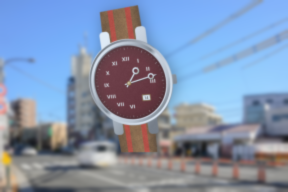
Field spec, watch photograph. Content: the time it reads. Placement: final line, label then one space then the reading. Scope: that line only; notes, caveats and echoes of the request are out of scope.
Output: 1:13
